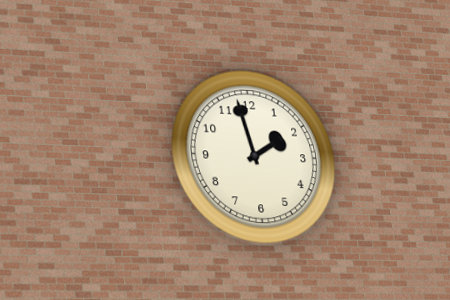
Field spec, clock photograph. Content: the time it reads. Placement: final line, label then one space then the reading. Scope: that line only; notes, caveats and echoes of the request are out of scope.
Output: 1:58
